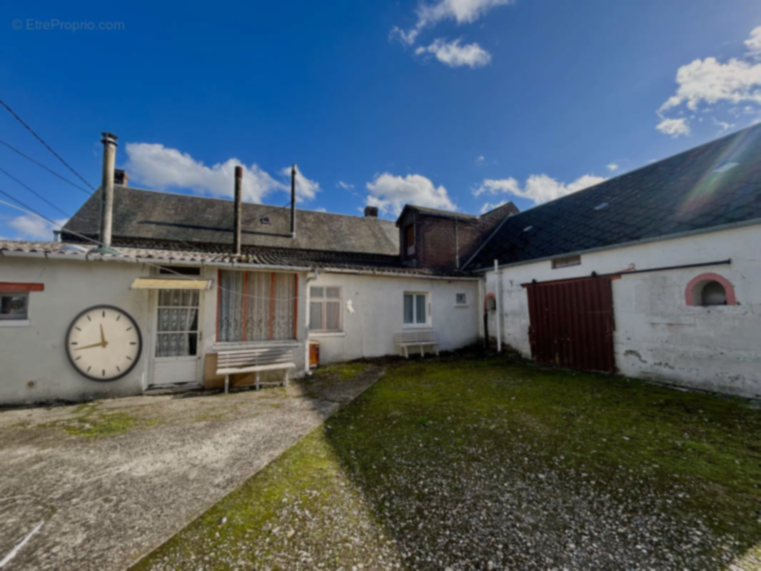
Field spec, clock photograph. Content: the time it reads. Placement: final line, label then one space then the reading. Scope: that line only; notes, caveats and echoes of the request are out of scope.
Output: 11:43
